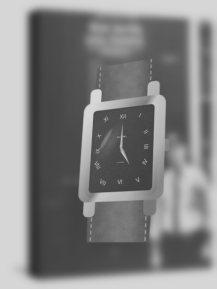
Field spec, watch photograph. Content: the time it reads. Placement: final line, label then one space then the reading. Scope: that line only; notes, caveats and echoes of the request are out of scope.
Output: 5:00
